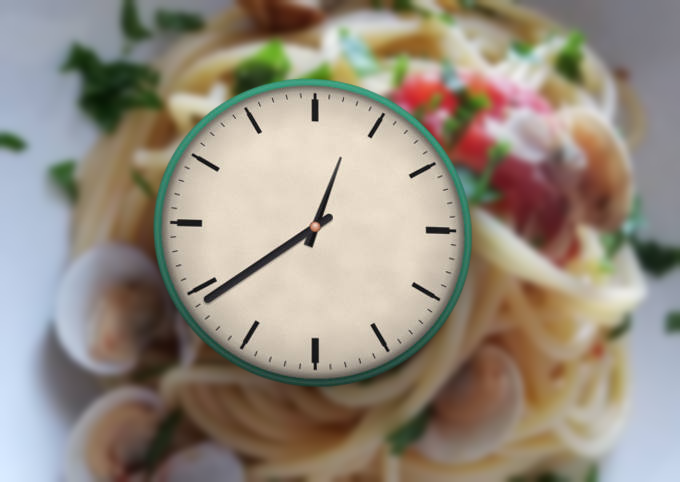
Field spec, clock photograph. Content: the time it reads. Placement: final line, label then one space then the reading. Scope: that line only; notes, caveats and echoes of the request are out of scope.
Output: 12:39
